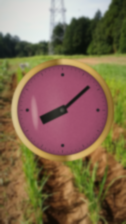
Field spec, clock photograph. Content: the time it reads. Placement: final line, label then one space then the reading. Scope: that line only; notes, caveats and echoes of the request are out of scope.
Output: 8:08
